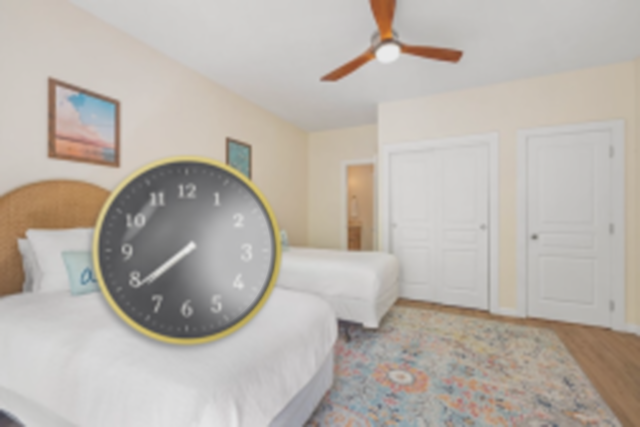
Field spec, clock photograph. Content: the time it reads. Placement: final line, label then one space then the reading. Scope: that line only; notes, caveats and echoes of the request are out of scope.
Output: 7:39
